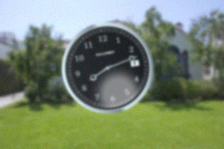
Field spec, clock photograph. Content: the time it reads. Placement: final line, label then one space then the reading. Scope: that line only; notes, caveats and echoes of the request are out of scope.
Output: 8:13
